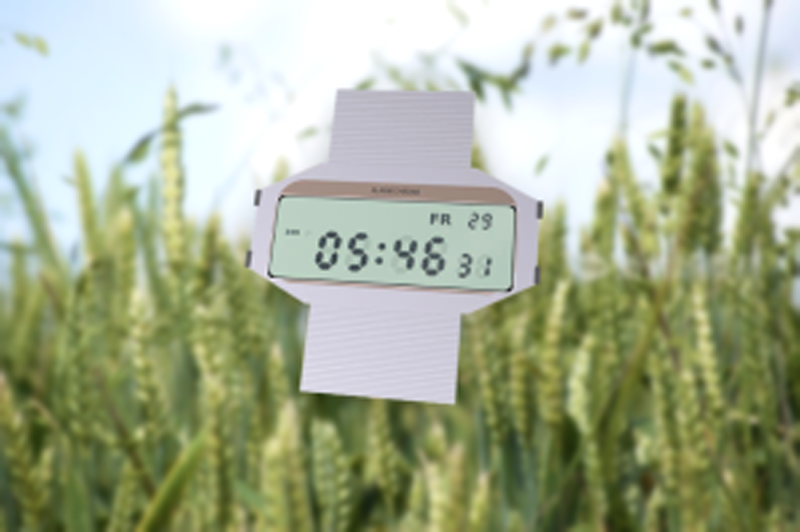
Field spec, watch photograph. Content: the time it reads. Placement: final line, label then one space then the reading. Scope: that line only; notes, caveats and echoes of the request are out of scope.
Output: 5:46:31
